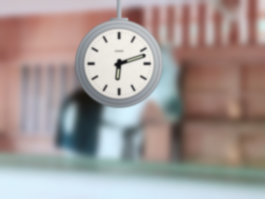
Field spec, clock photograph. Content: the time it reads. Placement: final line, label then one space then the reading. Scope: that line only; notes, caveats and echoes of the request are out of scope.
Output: 6:12
